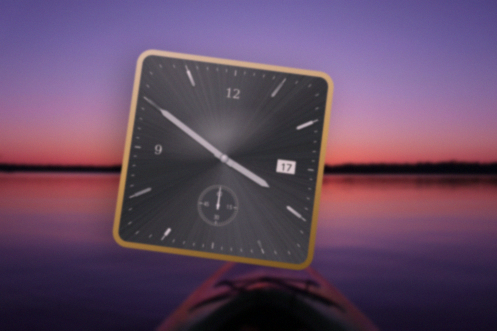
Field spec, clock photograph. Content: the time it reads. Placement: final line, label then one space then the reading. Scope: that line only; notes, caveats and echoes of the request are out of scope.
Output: 3:50
